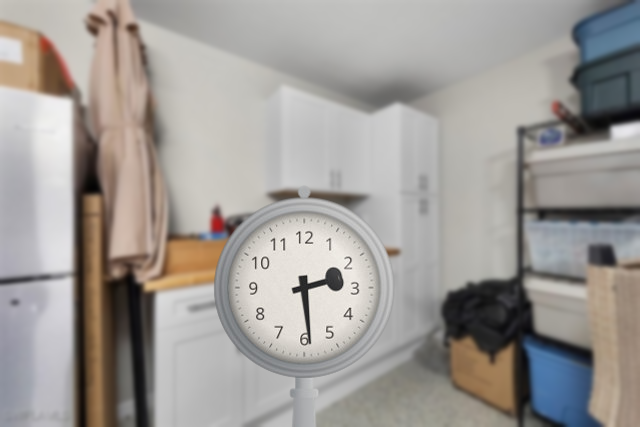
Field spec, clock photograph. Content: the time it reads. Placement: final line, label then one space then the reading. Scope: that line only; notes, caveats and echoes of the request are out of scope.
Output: 2:29
